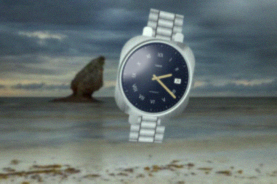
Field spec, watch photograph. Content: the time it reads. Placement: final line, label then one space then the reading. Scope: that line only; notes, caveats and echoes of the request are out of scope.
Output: 2:21
